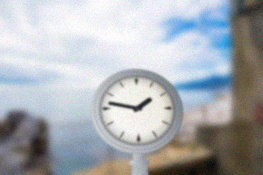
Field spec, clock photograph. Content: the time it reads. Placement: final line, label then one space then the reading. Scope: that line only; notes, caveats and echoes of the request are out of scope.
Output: 1:47
